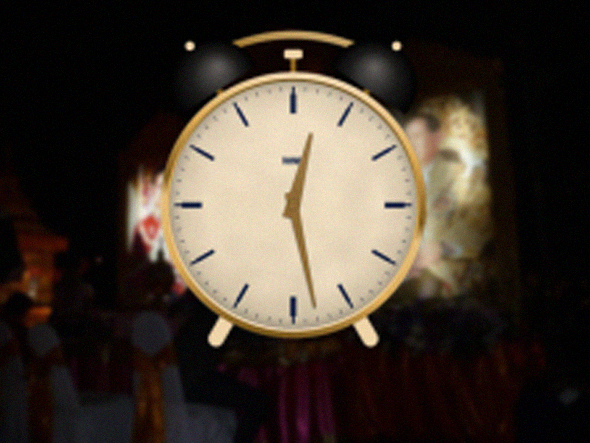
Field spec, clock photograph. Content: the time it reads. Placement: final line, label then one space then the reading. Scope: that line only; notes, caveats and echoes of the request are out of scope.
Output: 12:28
